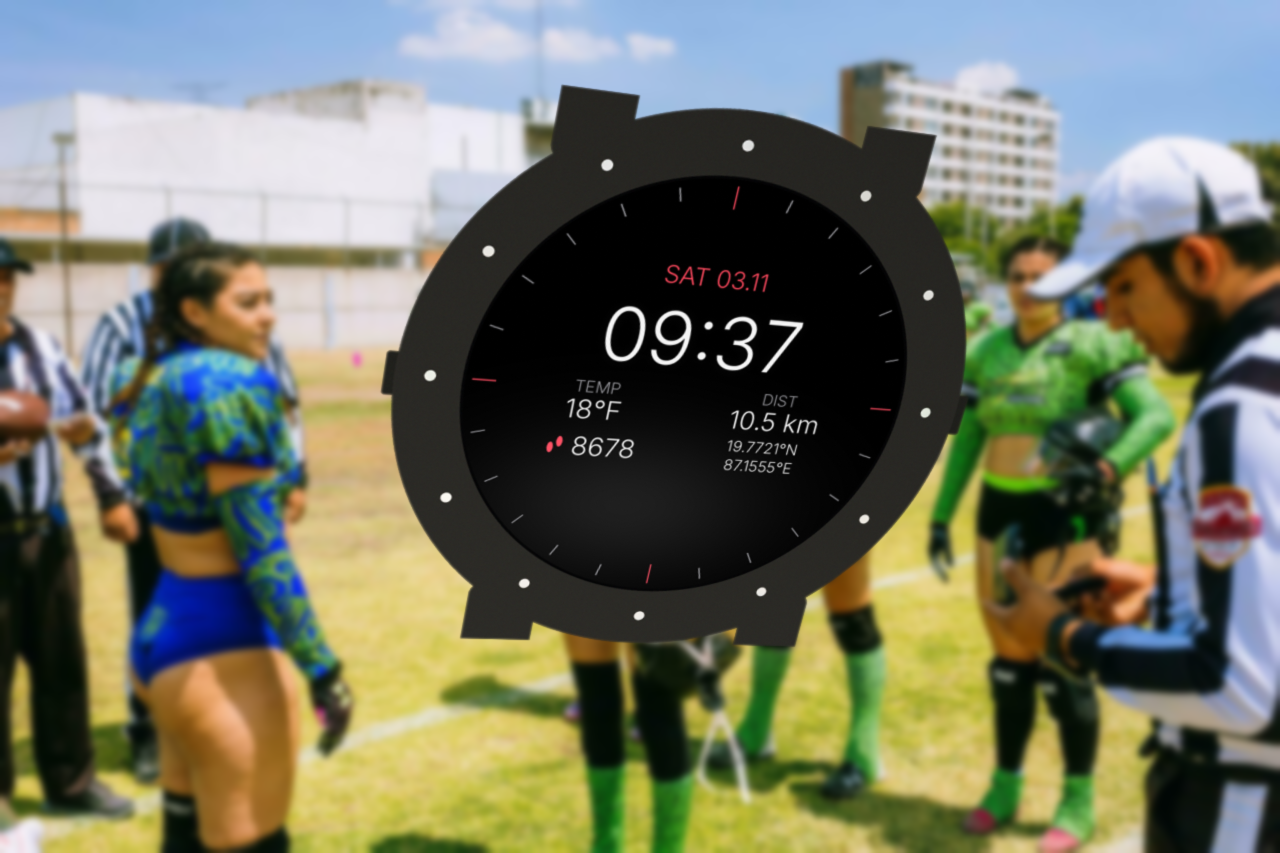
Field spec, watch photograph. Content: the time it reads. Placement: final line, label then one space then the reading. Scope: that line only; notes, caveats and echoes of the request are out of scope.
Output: 9:37
